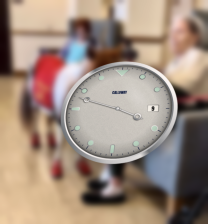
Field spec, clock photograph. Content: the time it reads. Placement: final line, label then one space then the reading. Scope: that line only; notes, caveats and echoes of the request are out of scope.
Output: 3:48
